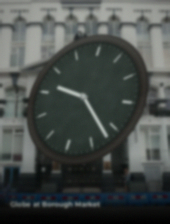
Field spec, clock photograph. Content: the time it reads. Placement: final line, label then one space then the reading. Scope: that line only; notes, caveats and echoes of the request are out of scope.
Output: 9:22
